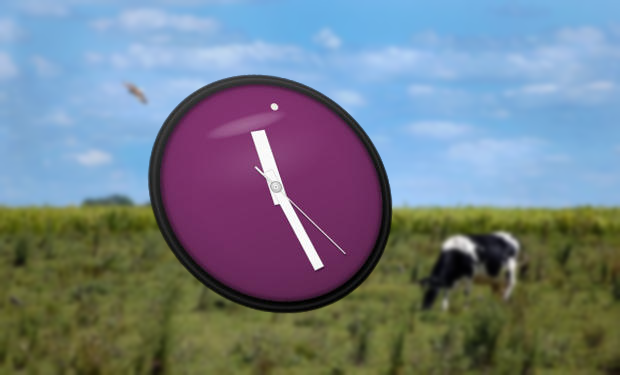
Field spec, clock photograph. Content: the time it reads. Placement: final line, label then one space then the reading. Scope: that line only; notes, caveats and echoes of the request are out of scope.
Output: 11:25:22
